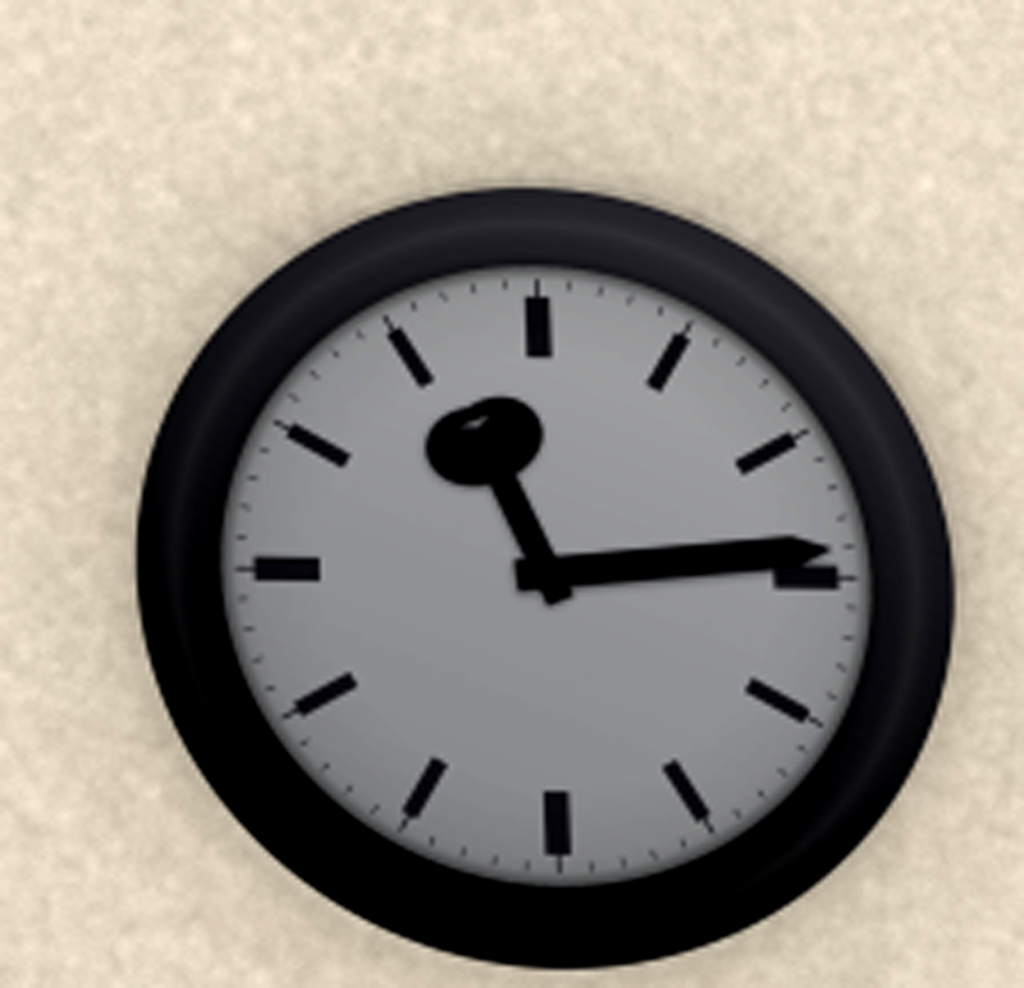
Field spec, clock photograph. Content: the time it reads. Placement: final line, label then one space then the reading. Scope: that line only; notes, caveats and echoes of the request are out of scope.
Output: 11:14
